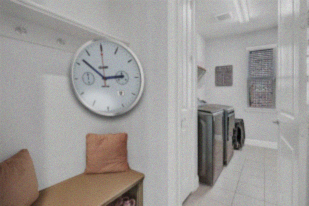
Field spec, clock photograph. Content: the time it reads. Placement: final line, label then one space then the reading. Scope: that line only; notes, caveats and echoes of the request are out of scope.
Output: 2:52
